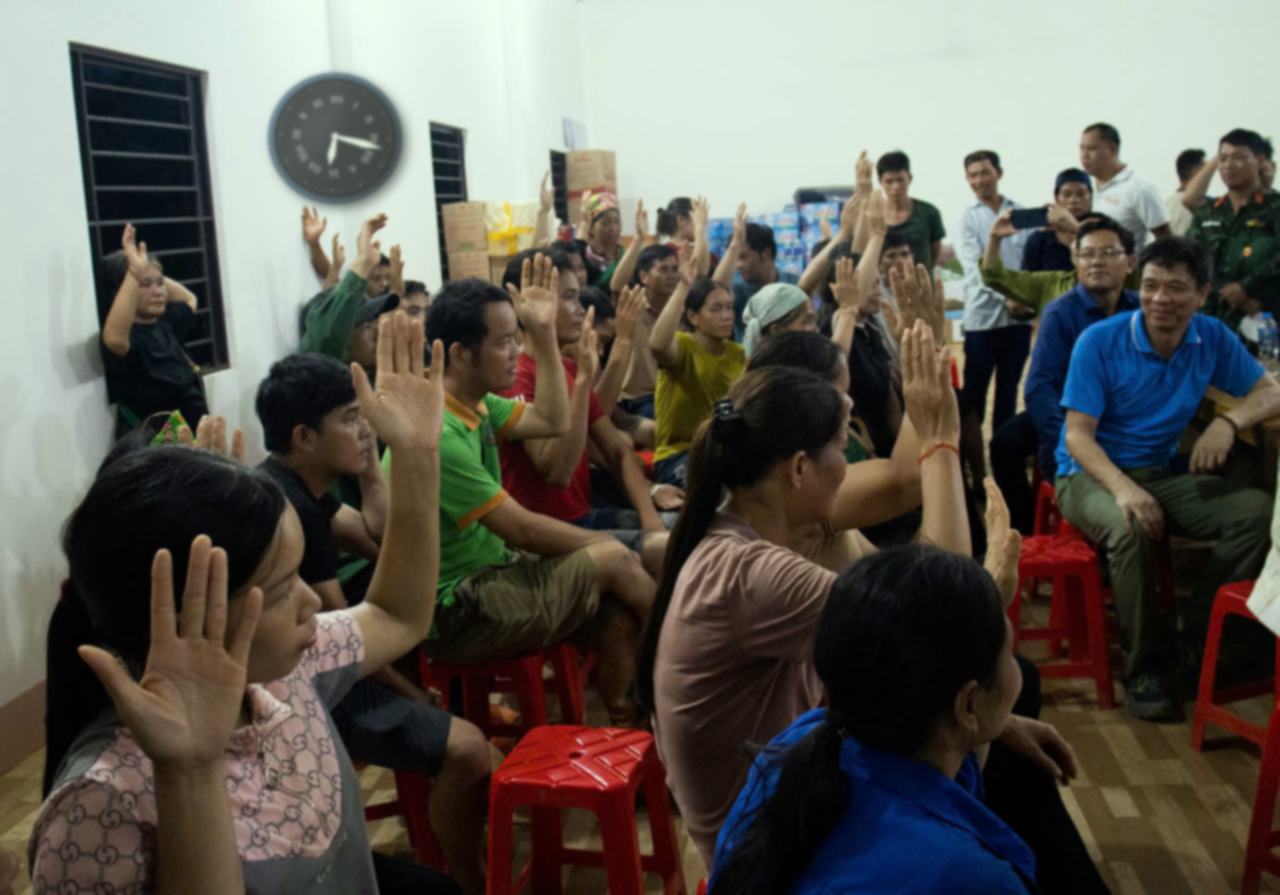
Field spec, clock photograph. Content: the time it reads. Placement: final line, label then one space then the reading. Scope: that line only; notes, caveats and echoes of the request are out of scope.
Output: 6:17
